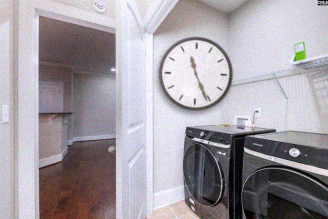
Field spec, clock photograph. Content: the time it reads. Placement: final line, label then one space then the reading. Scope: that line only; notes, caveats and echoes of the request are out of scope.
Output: 11:26
